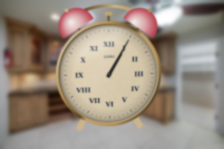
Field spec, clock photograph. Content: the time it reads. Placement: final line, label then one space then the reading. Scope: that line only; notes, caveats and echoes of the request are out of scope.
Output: 1:05
